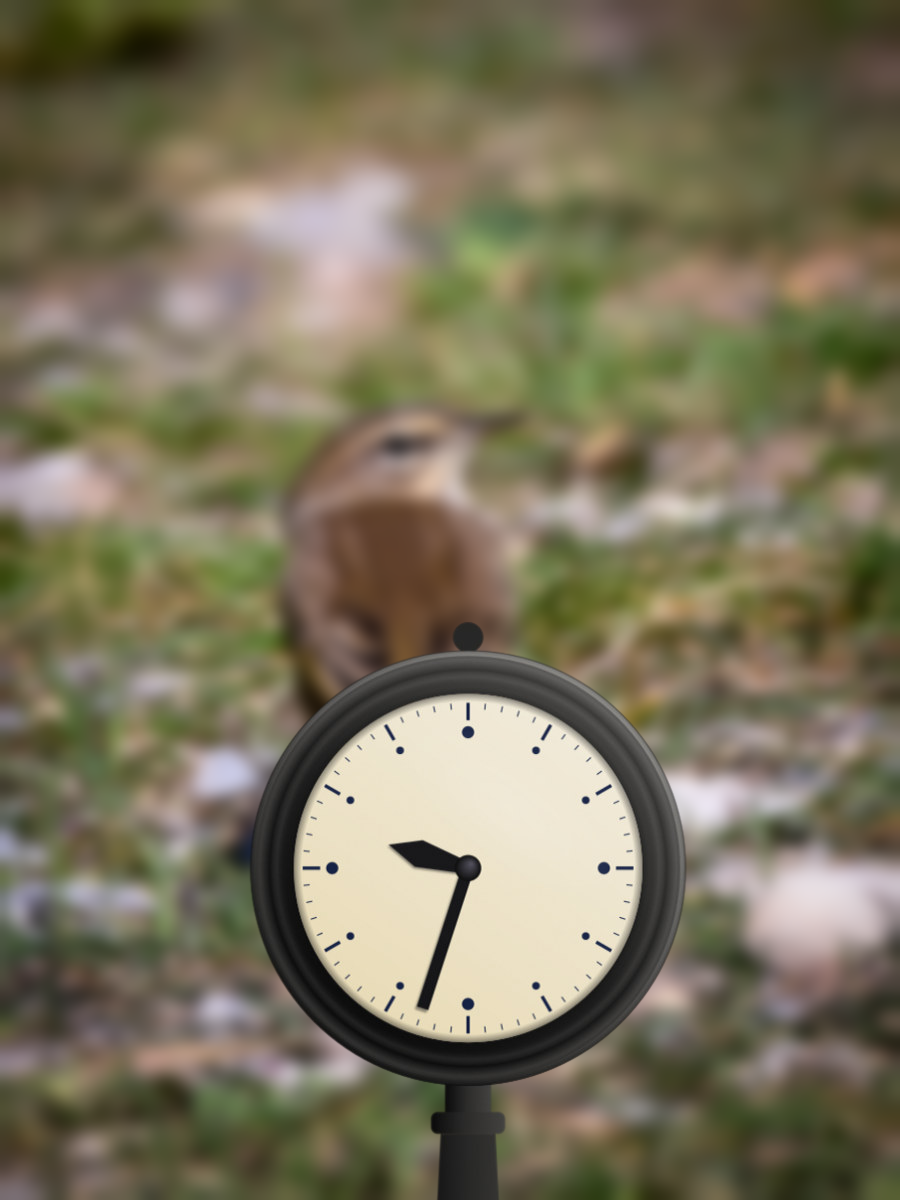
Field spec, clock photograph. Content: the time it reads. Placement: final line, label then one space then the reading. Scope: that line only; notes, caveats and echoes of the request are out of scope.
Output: 9:33
